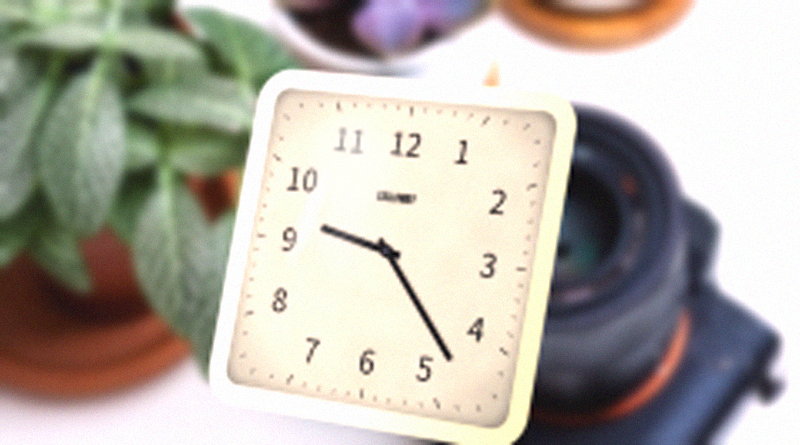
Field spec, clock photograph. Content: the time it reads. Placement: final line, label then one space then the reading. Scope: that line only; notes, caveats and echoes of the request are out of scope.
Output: 9:23
